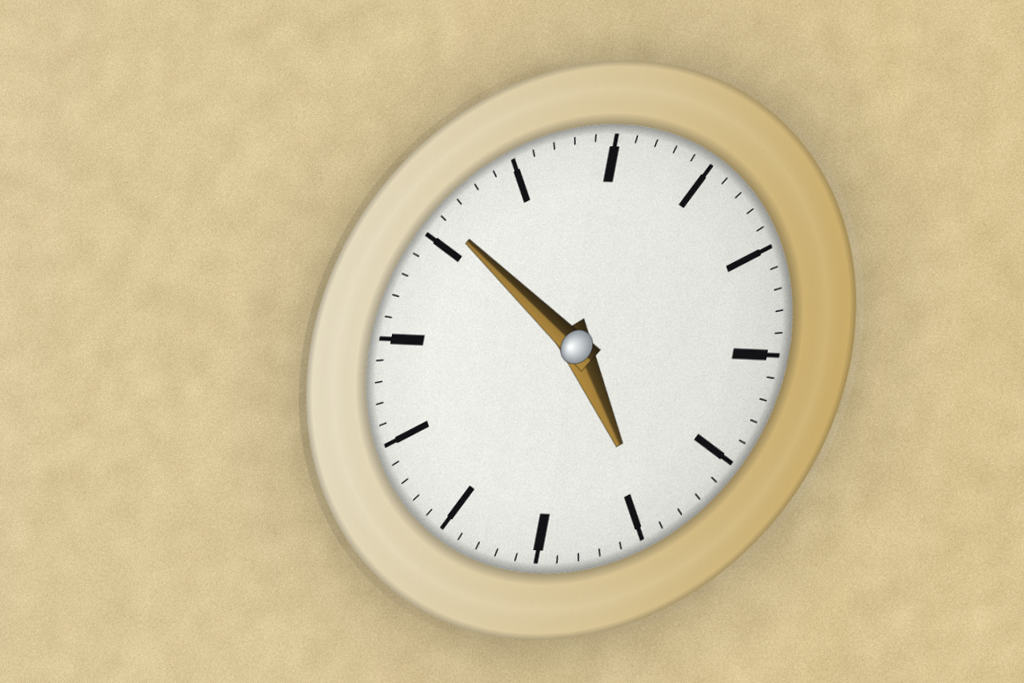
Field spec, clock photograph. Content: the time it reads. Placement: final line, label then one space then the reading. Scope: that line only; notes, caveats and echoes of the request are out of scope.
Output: 4:51
